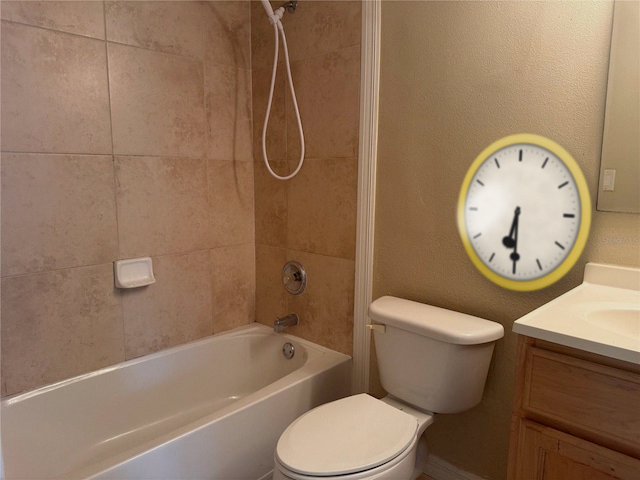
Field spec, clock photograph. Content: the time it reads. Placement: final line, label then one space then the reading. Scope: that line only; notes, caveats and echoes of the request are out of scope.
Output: 6:30
